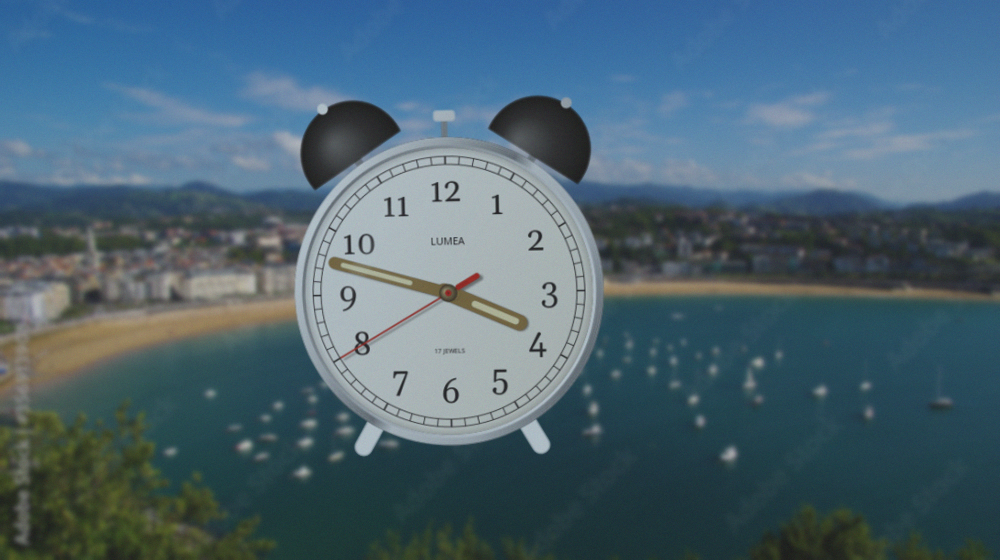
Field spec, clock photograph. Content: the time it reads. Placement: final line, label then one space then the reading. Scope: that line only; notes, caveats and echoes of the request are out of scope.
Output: 3:47:40
